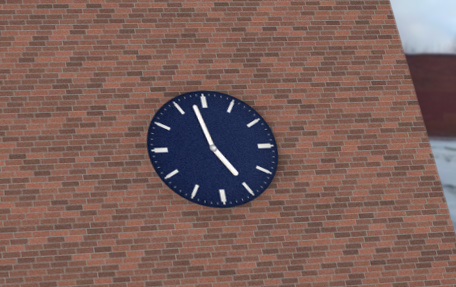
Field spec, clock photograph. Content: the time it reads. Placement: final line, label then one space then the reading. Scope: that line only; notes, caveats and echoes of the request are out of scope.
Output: 4:58
